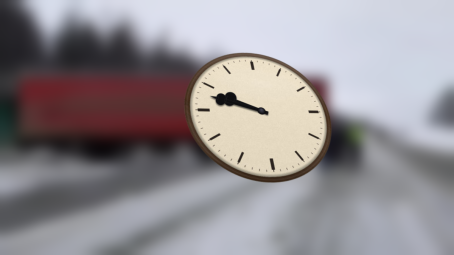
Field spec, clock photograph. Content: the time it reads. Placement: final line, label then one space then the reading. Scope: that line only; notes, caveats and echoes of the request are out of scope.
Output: 9:48
